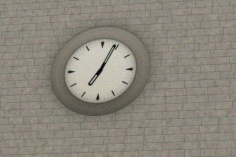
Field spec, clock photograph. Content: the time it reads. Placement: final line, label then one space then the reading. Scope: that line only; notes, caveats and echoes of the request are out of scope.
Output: 7:04
